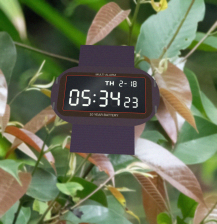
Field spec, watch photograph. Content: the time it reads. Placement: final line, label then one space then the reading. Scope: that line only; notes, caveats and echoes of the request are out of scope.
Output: 5:34:23
